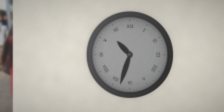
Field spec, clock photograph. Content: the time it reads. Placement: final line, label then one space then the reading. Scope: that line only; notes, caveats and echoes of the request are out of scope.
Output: 10:33
